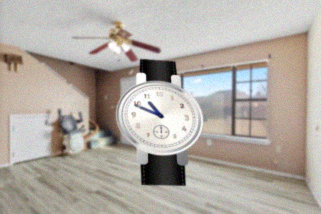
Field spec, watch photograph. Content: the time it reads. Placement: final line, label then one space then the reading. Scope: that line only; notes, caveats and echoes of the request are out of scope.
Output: 10:49
